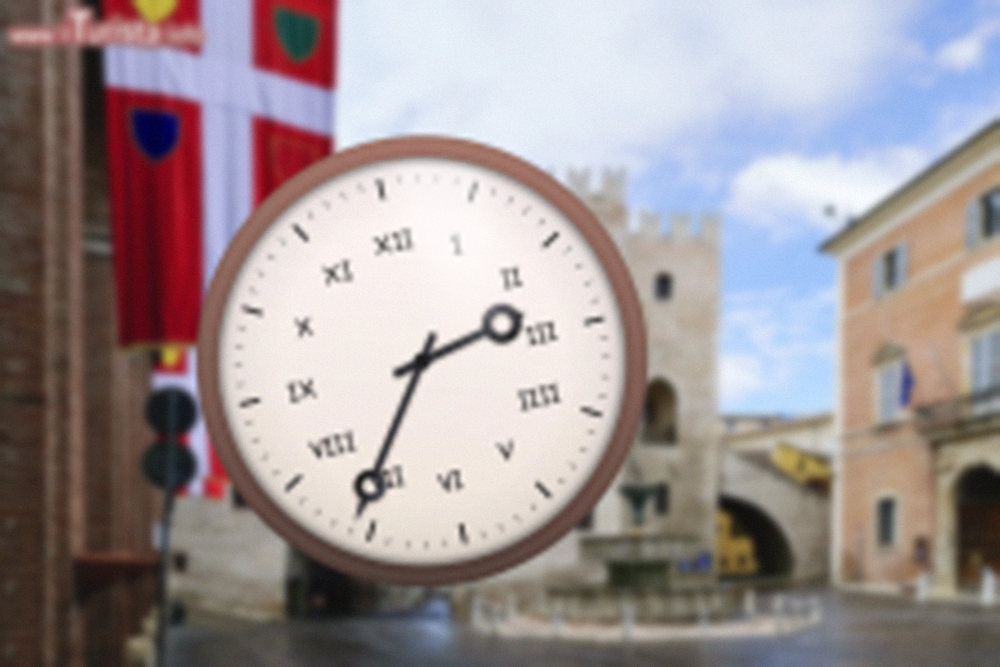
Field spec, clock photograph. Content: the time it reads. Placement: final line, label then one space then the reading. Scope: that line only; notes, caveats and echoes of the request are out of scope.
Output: 2:36
